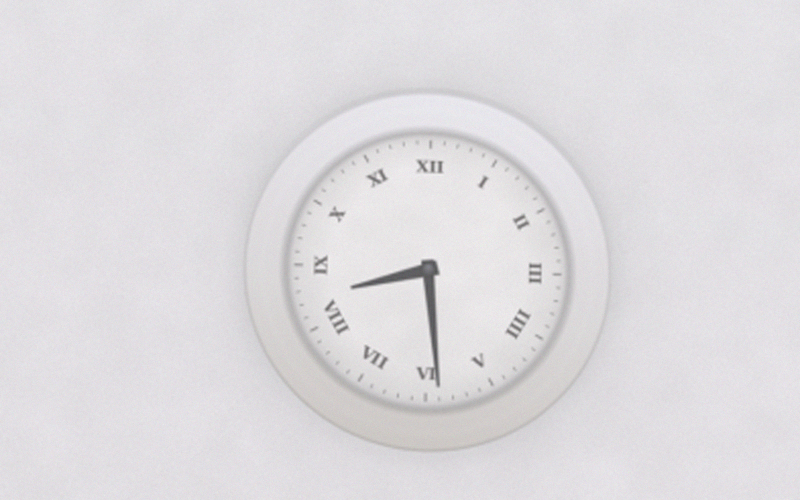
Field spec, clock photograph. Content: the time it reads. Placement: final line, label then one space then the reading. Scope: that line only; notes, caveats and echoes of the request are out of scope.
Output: 8:29
